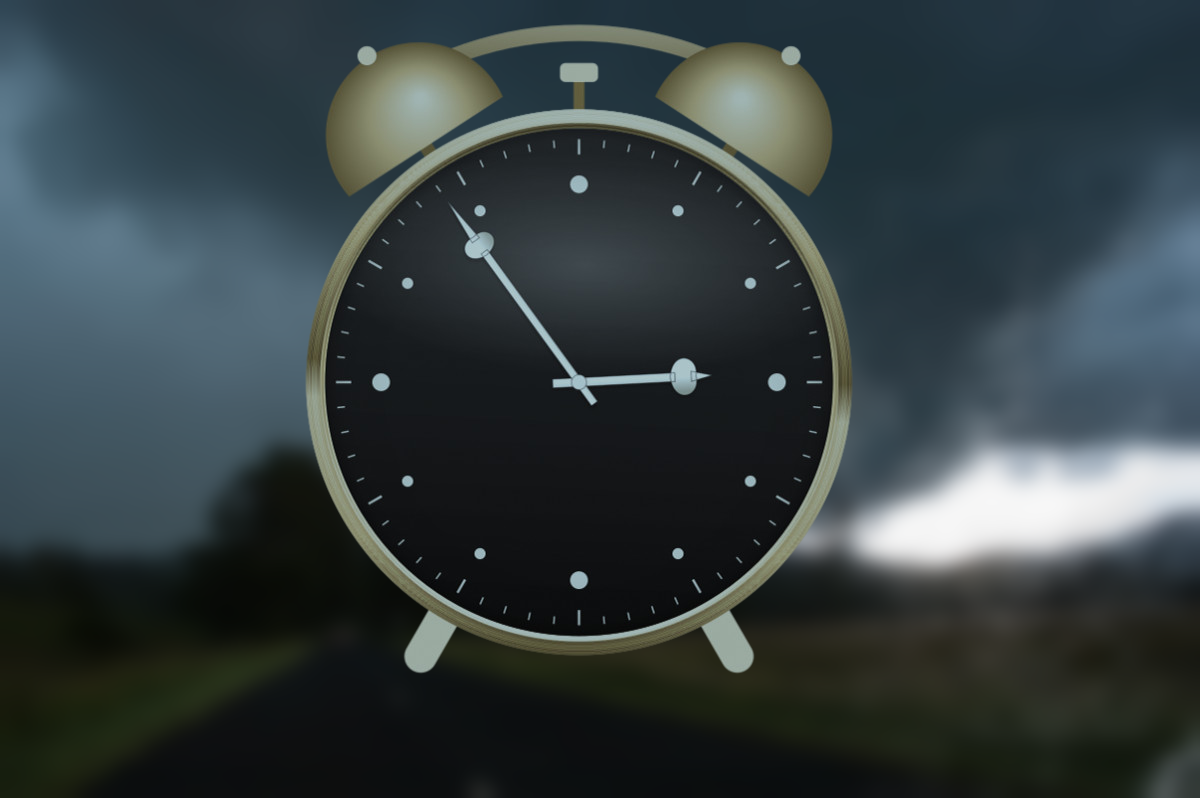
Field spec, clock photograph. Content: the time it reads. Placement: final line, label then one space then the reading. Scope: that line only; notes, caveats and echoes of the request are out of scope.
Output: 2:54
